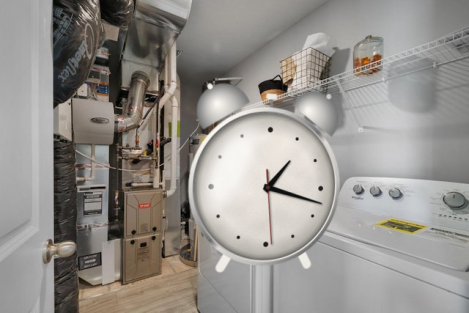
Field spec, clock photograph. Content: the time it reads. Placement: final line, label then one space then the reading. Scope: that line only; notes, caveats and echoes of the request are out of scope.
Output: 1:17:29
